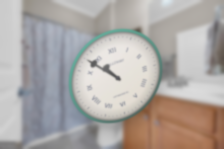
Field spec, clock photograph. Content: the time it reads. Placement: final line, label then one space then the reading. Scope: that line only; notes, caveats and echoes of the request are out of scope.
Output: 10:53
